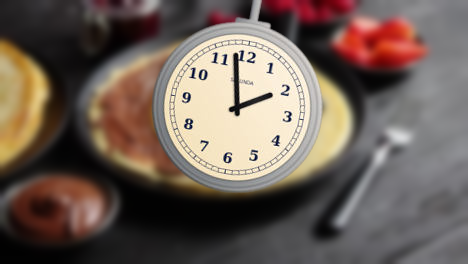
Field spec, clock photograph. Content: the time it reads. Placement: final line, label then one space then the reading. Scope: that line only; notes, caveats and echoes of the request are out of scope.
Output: 1:58
